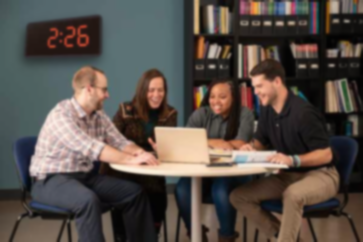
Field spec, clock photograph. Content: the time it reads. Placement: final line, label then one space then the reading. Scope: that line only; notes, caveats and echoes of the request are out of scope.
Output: 2:26
